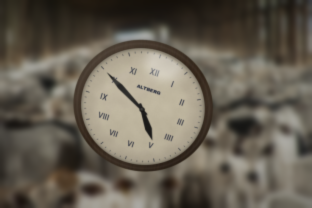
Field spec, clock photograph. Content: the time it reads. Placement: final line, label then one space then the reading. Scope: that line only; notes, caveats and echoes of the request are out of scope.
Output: 4:50
